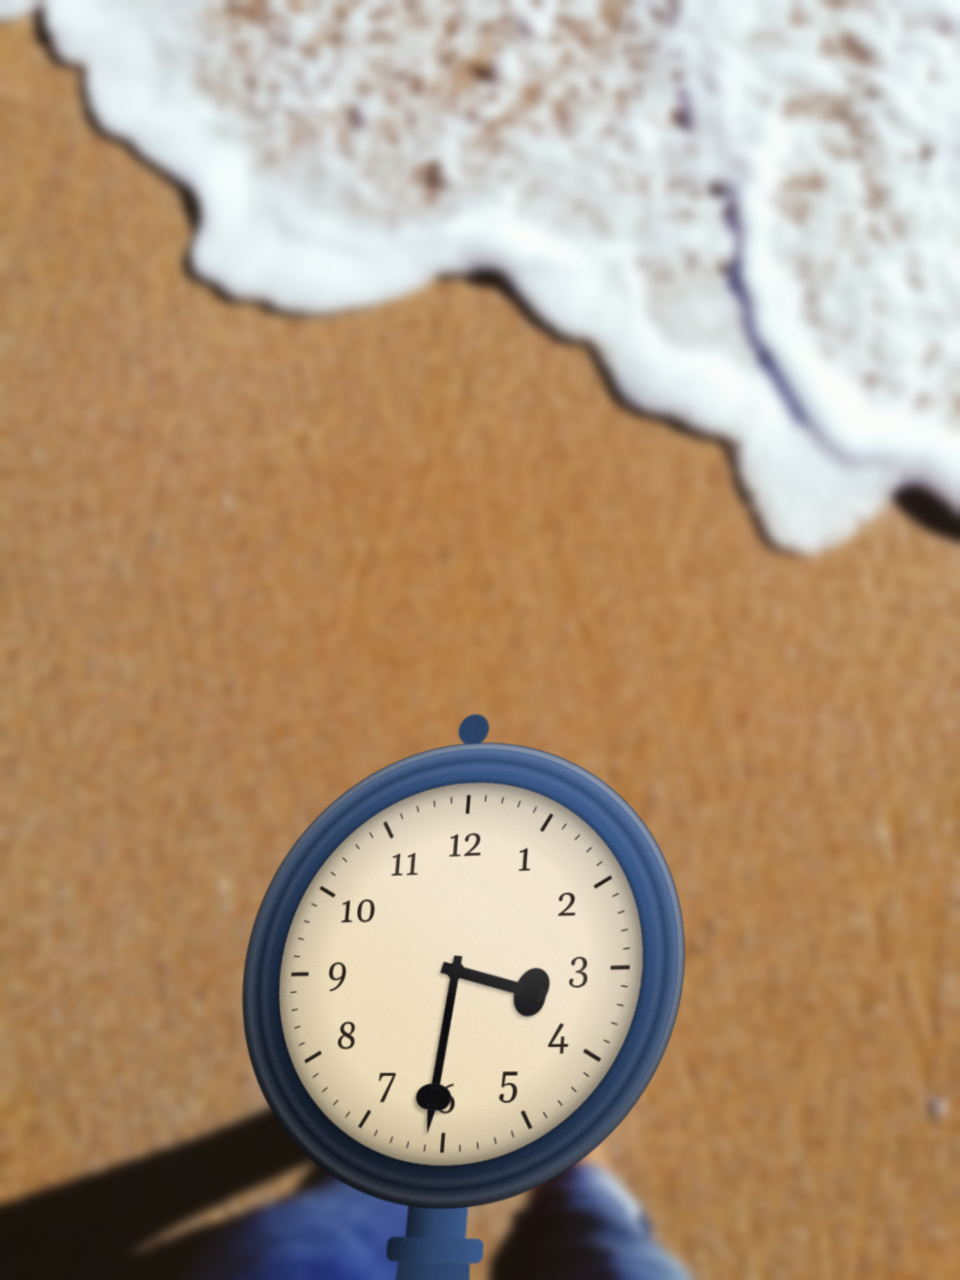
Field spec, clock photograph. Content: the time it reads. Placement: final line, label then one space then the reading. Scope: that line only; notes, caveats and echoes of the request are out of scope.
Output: 3:31
